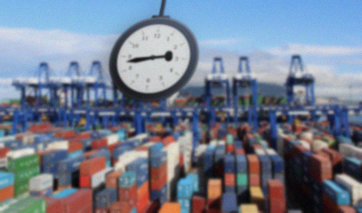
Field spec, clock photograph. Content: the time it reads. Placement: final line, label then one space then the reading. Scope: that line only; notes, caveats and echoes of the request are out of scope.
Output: 2:43
